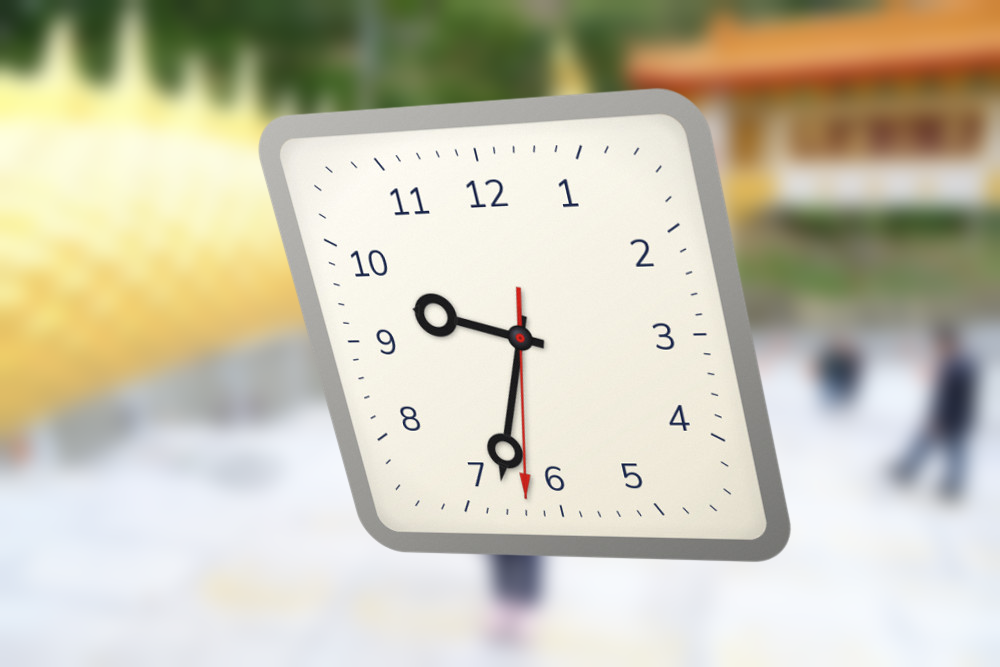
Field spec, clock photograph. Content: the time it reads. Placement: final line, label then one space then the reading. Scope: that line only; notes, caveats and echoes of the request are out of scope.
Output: 9:33:32
